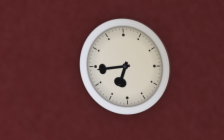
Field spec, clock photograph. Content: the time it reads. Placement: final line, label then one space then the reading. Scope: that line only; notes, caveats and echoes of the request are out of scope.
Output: 6:44
